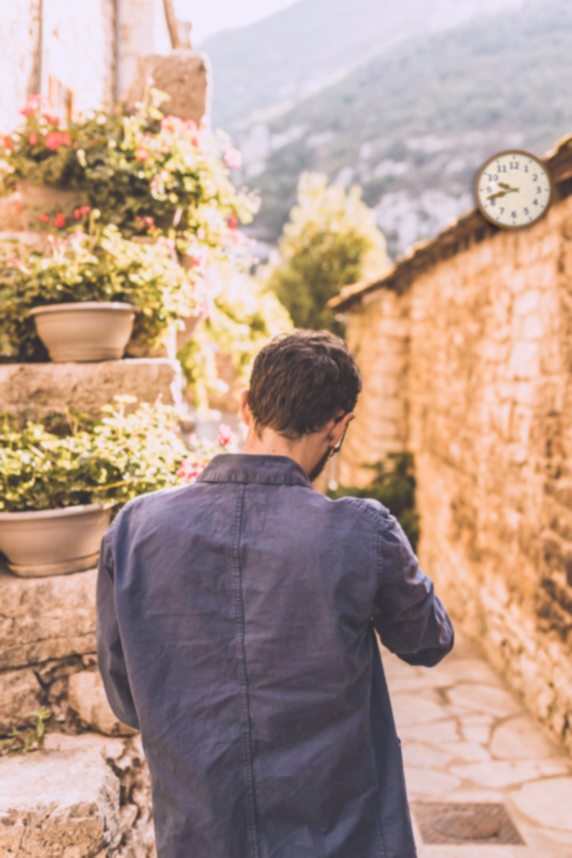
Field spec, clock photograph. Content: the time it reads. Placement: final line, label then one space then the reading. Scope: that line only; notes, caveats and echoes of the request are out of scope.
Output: 9:42
